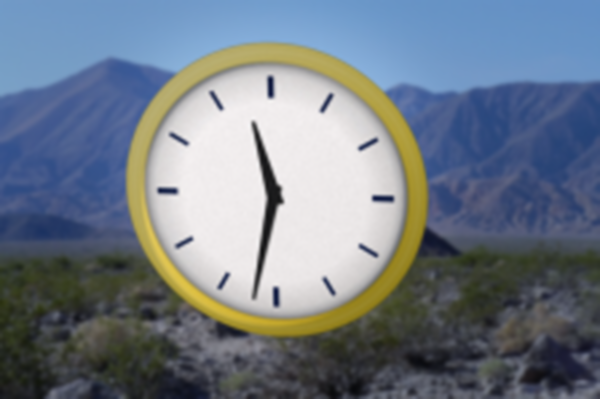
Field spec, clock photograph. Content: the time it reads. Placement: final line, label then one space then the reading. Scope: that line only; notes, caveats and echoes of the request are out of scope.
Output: 11:32
